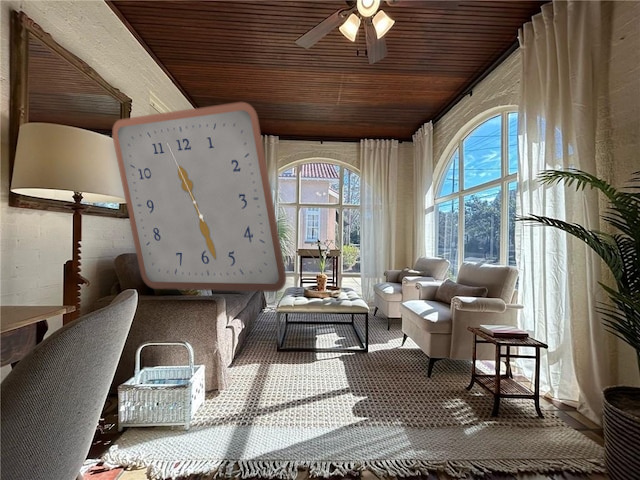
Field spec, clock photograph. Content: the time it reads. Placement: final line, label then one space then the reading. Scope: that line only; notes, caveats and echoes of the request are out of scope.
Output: 11:27:57
